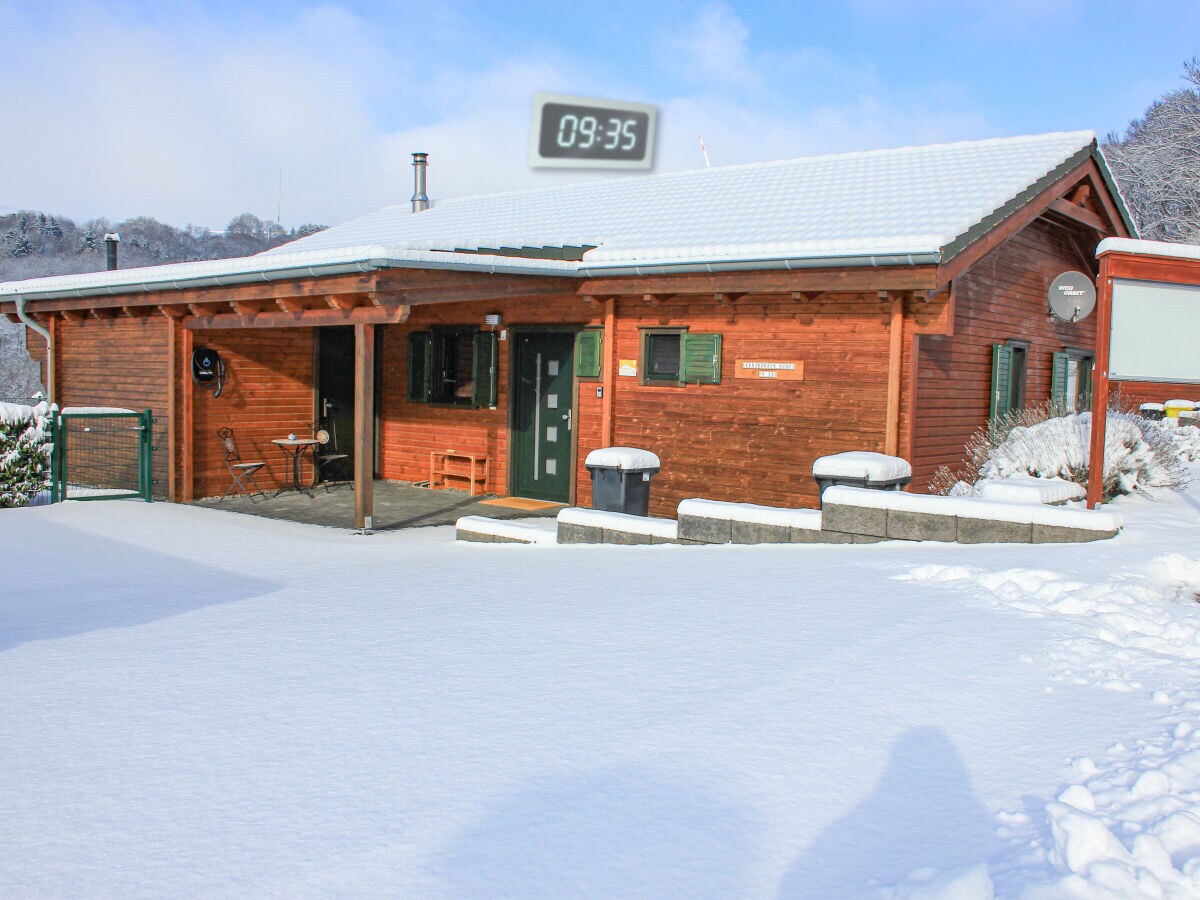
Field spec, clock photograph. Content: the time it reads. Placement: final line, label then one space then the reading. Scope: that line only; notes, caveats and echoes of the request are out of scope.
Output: 9:35
